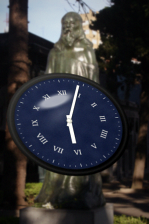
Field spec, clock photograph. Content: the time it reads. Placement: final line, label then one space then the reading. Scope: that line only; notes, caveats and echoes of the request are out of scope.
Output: 6:04
